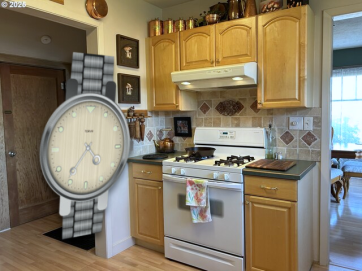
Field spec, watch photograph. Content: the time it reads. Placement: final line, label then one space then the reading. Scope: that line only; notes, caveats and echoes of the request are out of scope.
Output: 4:36
